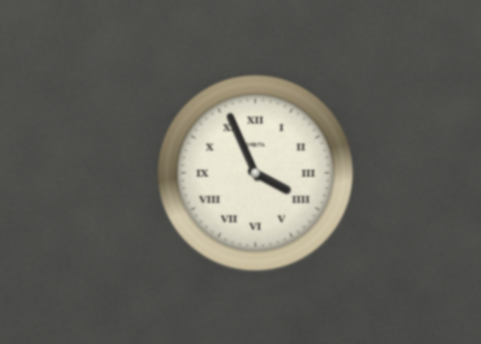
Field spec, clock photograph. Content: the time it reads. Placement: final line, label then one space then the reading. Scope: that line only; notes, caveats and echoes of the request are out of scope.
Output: 3:56
